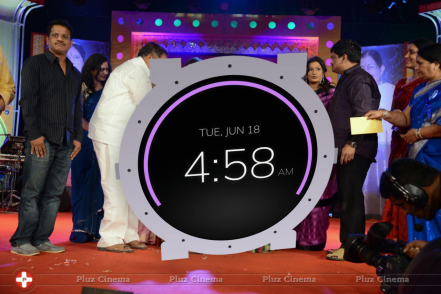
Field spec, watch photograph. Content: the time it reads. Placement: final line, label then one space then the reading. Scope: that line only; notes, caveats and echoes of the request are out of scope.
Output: 4:58
